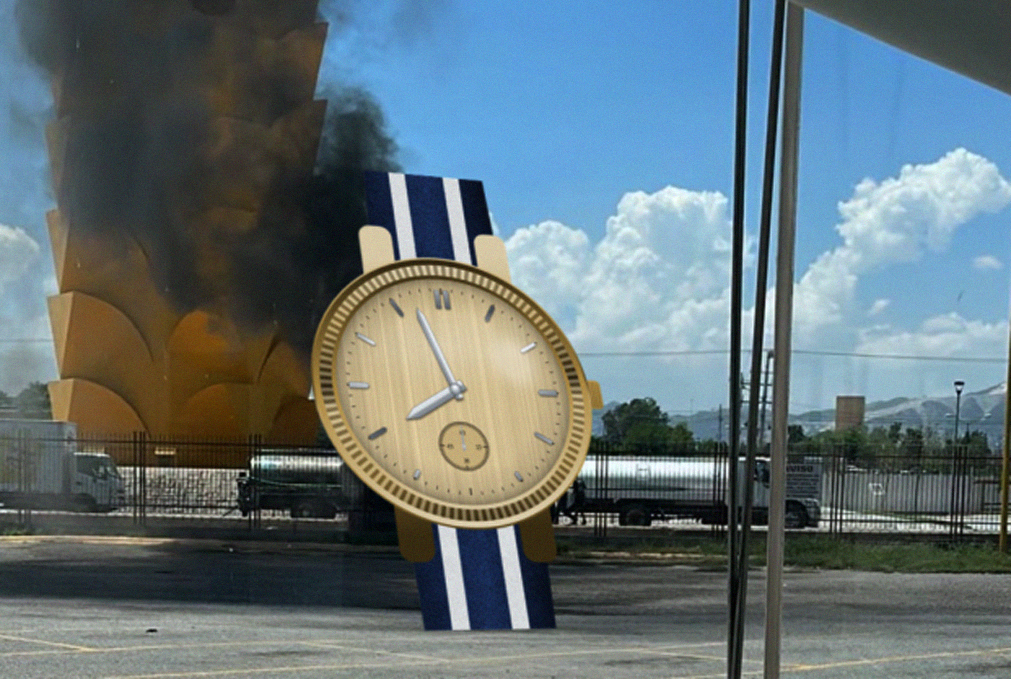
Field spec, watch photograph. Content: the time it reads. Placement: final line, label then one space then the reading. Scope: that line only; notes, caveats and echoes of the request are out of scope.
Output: 7:57
